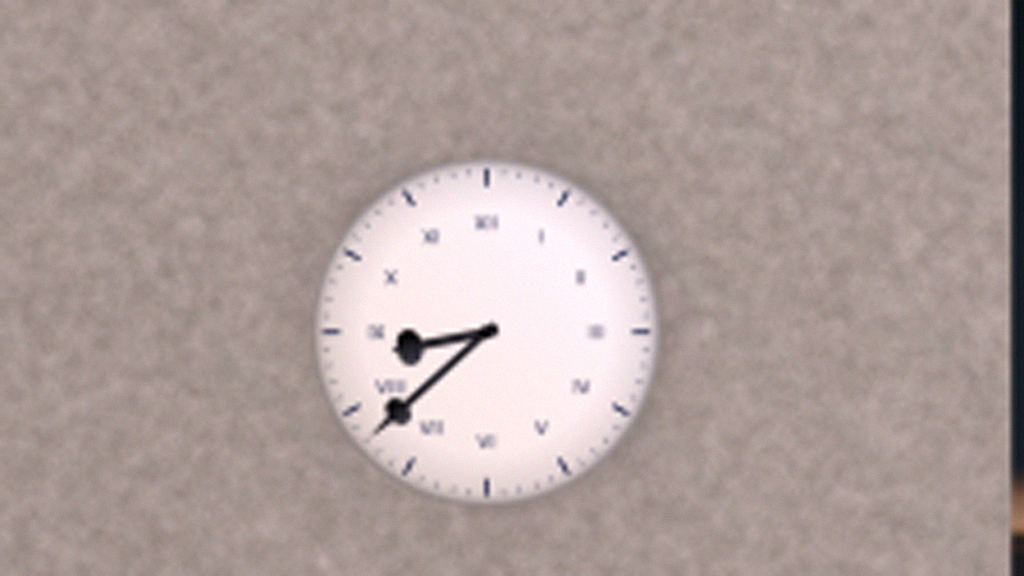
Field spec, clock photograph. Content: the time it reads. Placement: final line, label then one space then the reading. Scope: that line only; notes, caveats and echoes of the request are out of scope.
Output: 8:38
